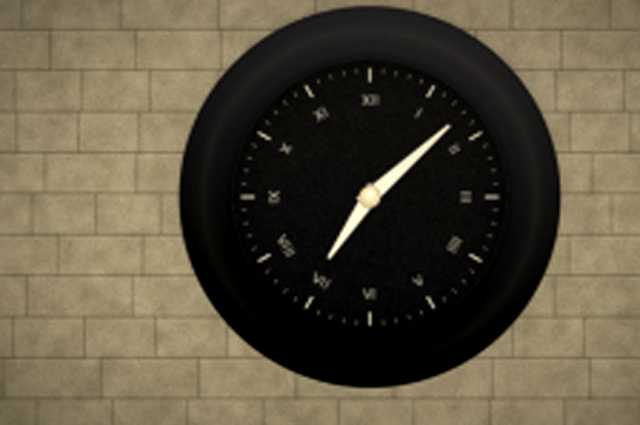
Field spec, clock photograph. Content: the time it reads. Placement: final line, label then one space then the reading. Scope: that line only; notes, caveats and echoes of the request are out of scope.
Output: 7:08
